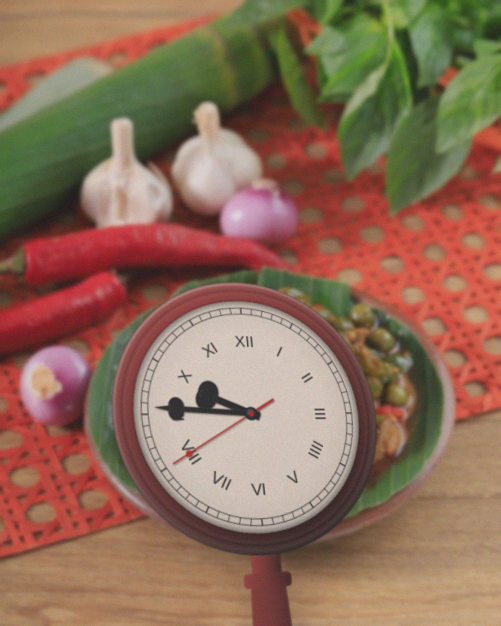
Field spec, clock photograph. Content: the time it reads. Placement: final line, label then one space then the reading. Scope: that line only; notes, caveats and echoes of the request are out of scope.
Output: 9:45:40
